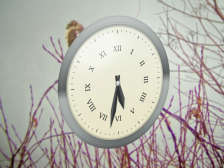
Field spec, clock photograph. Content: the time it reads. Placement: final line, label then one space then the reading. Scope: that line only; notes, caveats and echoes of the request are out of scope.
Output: 5:32
